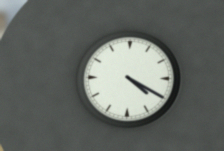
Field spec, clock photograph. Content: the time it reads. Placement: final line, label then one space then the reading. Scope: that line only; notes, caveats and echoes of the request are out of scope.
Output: 4:20
